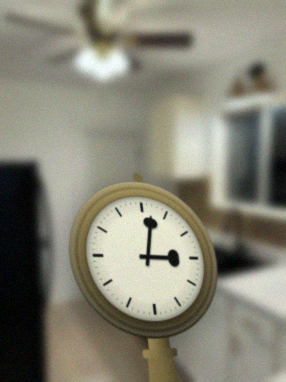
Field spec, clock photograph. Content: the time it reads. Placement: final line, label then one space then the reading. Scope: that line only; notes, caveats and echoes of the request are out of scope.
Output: 3:02
